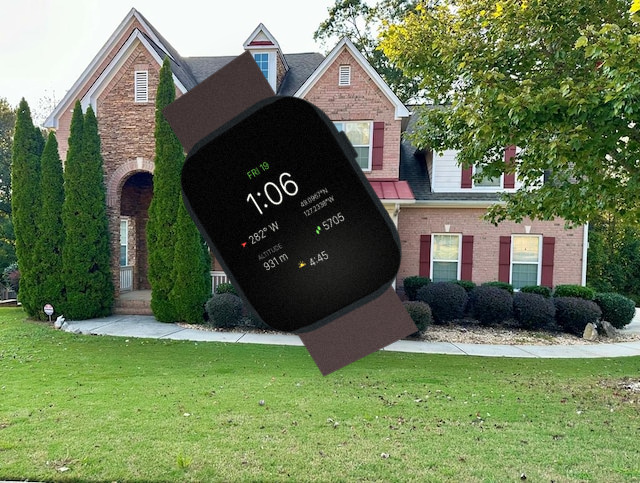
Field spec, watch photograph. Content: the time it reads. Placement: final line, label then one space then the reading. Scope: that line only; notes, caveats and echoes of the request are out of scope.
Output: 1:06
